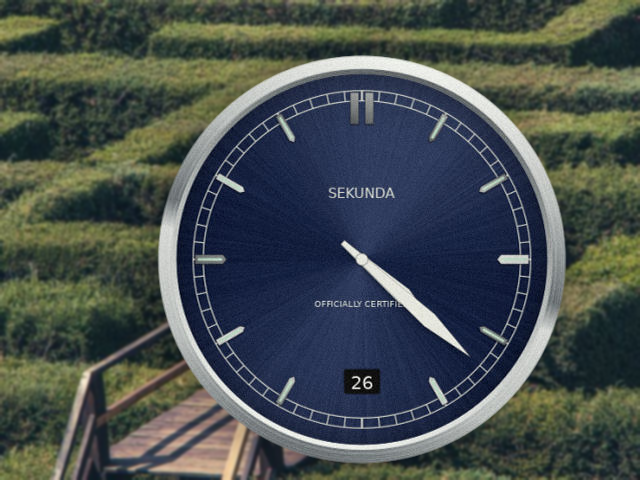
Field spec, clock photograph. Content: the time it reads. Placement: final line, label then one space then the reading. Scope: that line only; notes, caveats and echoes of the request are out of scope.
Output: 4:22
